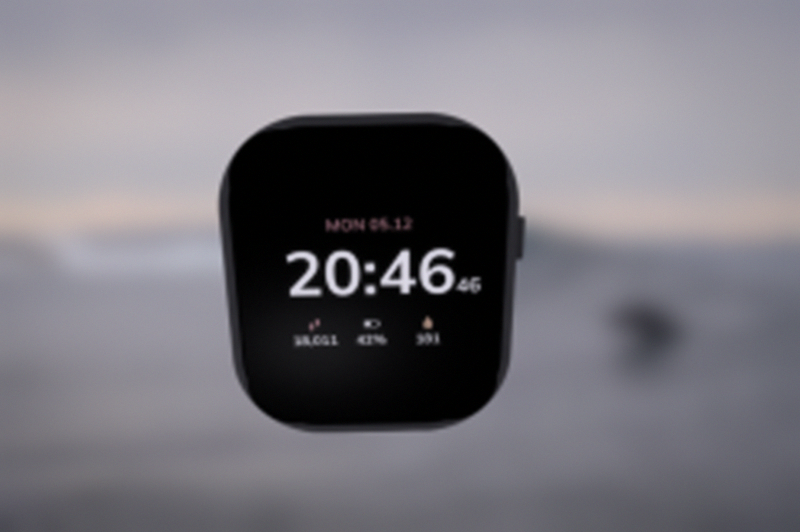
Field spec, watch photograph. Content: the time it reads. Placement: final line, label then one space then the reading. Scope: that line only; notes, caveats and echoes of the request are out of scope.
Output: 20:46
